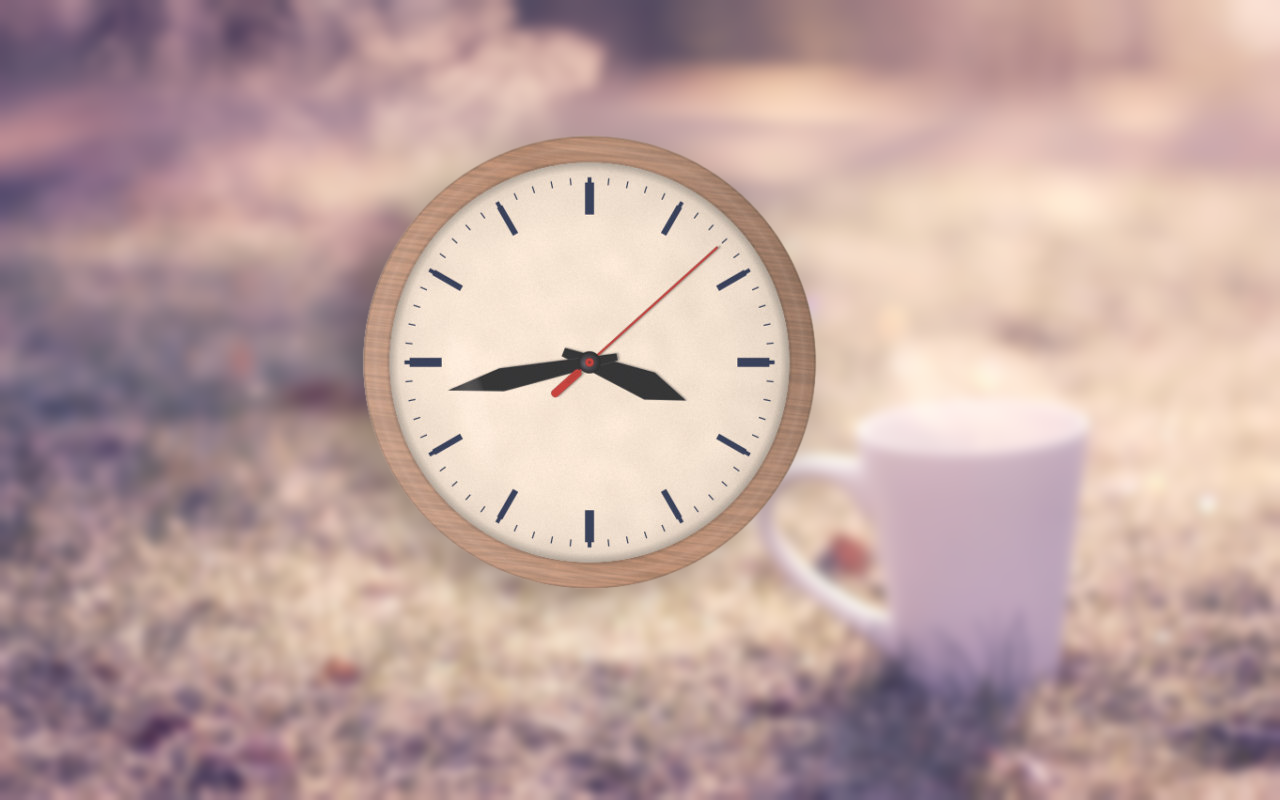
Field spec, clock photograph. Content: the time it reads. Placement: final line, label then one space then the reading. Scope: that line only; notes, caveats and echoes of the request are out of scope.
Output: 3:43:08
